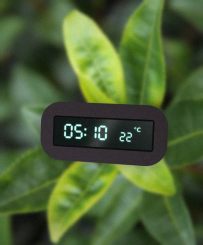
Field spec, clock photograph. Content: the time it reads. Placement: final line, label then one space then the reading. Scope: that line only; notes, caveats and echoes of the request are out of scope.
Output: 5:10
